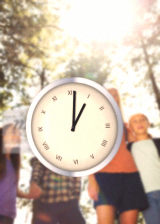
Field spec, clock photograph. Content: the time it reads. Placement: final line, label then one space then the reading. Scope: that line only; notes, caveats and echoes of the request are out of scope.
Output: 1:01
